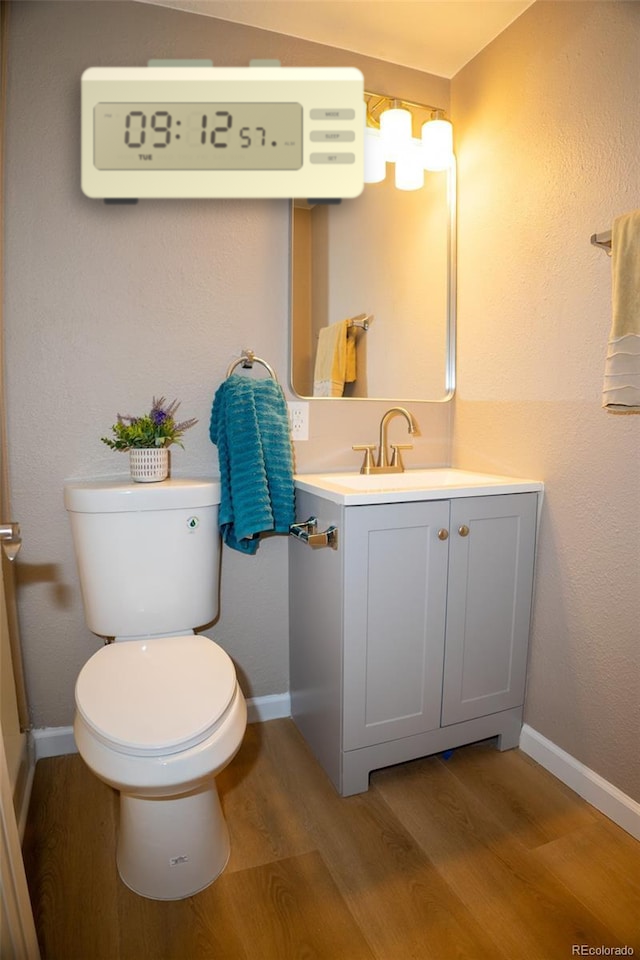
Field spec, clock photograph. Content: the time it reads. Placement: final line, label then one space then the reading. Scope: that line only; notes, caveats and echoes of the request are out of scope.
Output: 9:12:57
